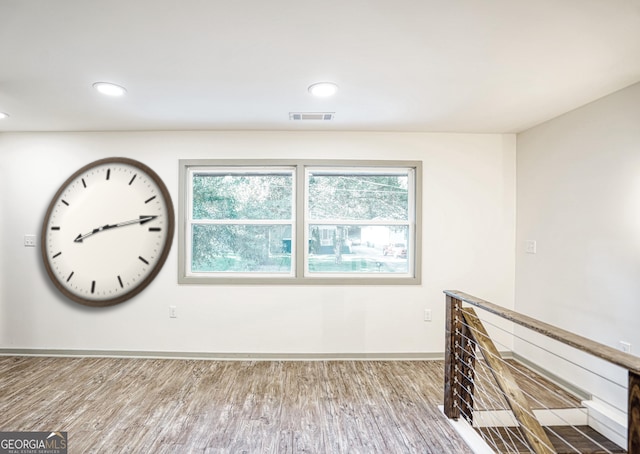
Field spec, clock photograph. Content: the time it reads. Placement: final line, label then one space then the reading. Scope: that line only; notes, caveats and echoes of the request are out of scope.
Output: 8:13
